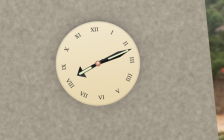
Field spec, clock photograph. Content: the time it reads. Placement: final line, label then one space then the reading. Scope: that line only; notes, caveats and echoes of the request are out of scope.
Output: 8:12
